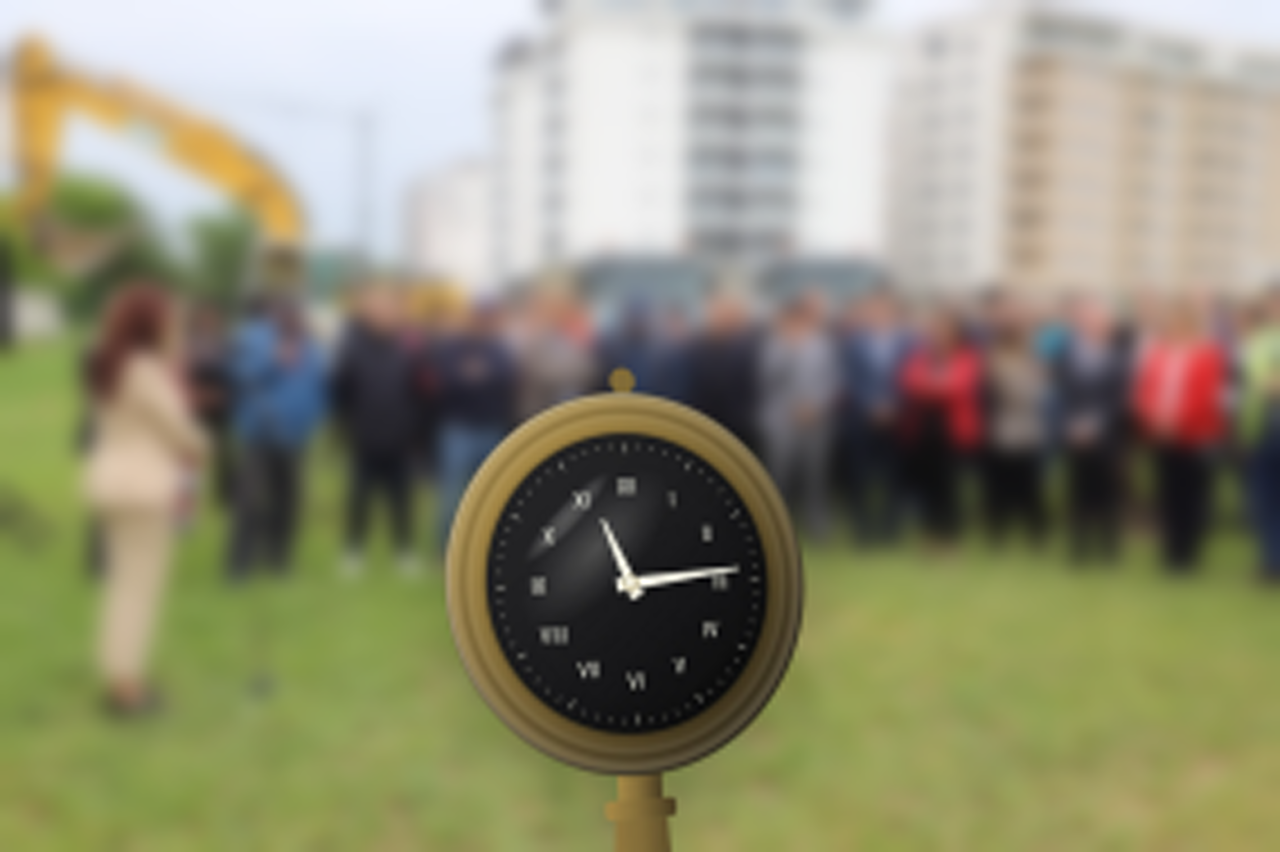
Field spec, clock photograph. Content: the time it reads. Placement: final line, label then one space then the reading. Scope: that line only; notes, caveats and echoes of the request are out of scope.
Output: 11:14
